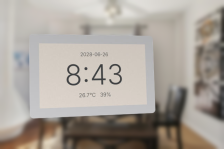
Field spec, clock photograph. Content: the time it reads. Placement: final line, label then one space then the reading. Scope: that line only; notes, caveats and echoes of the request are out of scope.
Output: 8:43
